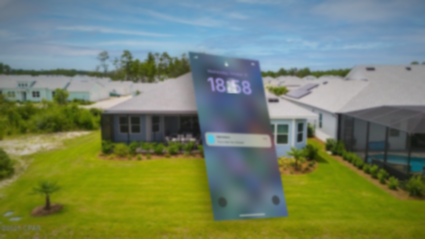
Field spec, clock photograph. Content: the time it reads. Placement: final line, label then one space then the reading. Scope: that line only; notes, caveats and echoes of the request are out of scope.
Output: 18:58
